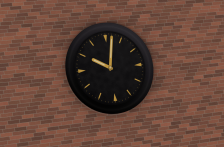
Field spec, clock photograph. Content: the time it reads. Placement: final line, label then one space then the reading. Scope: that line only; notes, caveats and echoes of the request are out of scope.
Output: 10:02
